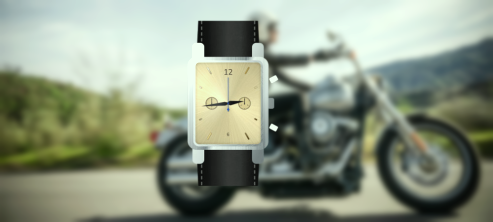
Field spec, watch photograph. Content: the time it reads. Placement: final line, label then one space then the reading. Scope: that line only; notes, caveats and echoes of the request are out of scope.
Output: 2:44
